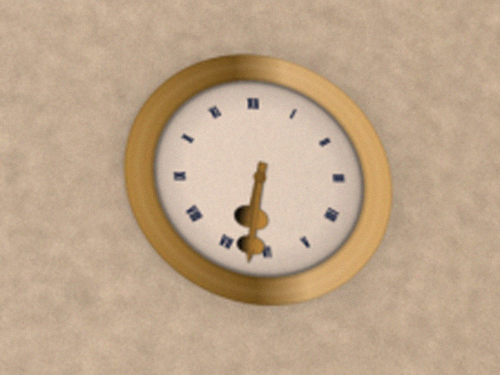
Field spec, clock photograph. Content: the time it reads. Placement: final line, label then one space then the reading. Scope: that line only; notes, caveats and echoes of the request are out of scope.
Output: 6:32
